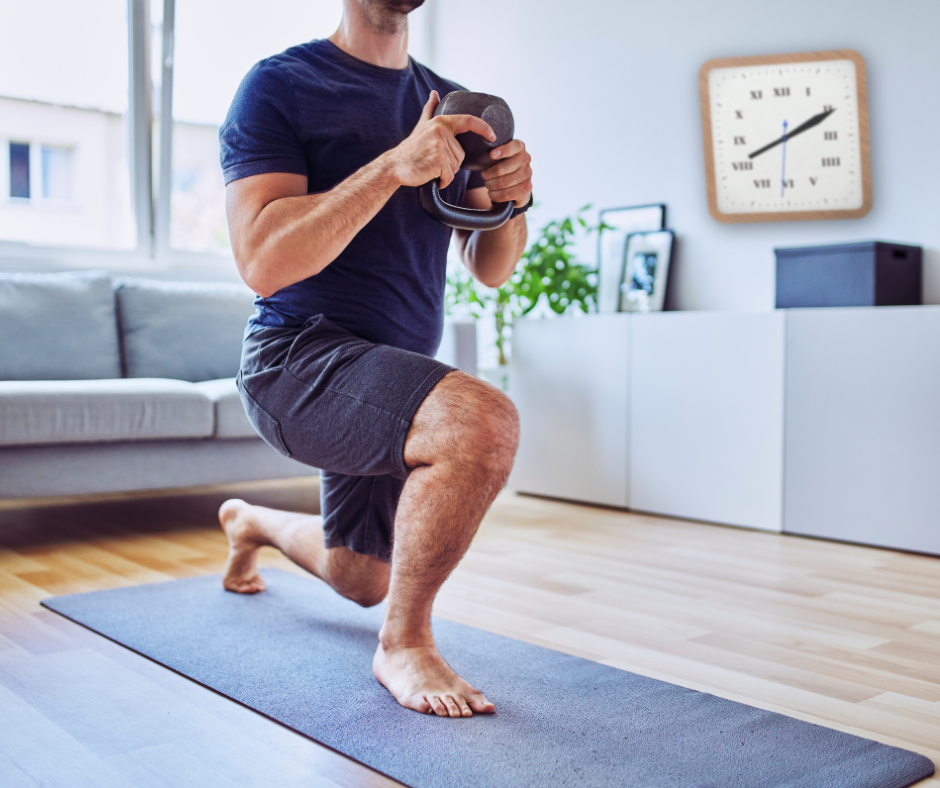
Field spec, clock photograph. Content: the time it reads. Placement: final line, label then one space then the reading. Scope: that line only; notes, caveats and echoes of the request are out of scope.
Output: 8:10:31
